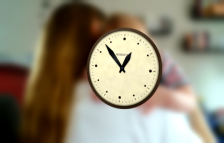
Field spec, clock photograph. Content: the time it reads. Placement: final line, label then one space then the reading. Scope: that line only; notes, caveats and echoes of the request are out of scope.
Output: 12:53
